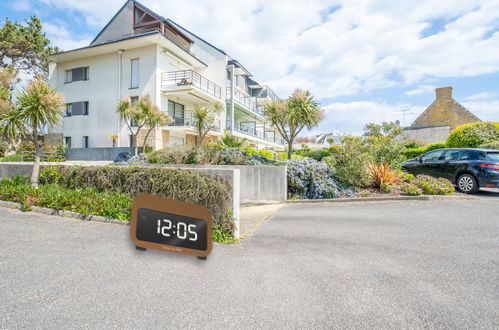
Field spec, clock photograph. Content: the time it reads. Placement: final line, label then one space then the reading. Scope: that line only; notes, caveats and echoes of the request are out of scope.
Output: 12:05
